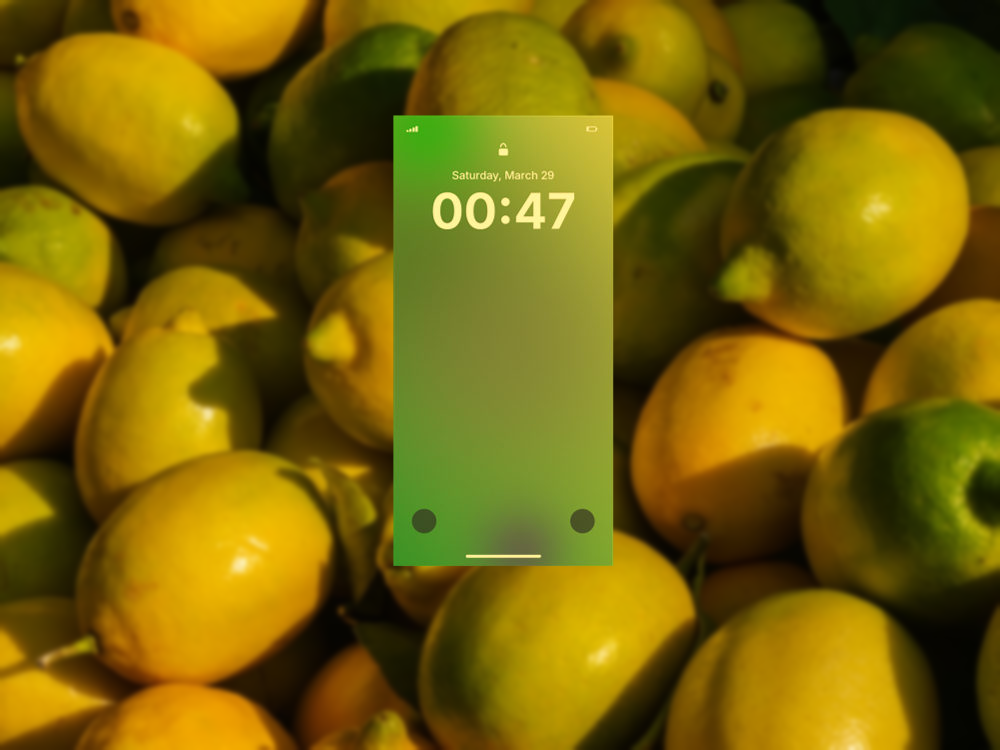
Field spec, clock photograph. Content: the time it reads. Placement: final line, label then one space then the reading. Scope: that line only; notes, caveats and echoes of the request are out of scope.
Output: 0:47
